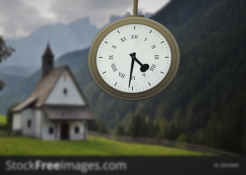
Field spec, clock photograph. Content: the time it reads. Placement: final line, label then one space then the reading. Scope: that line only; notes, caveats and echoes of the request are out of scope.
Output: 4:31
